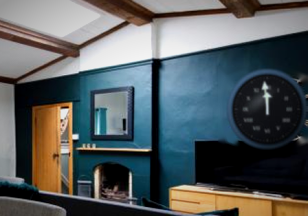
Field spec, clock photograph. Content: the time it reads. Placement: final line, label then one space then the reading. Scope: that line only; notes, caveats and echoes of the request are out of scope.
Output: 11:59
